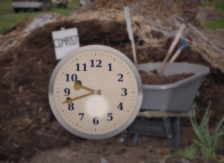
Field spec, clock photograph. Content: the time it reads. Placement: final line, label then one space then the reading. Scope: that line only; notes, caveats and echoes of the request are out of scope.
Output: 9:42
